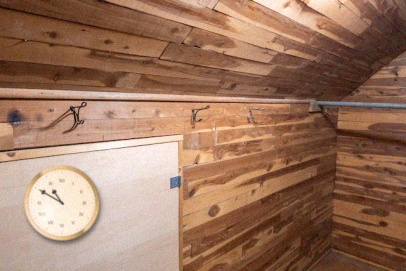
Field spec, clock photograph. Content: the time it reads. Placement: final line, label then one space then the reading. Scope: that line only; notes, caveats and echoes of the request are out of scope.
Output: 10:50
